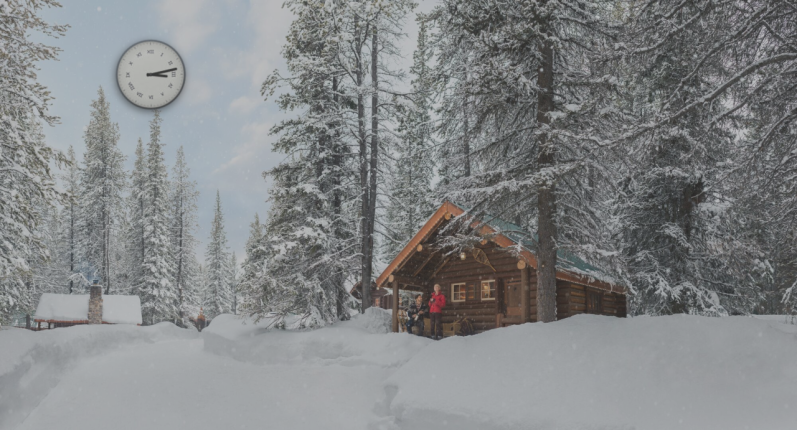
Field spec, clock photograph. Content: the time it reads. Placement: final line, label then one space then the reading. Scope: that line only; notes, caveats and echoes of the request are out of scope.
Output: 3:13
